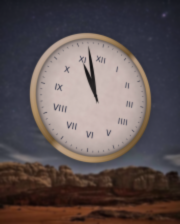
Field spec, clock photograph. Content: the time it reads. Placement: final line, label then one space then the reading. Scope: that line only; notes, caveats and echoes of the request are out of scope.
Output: 10:57
